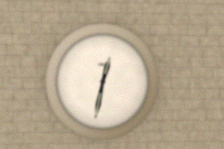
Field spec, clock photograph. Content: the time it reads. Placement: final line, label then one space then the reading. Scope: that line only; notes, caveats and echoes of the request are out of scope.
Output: 12:32
